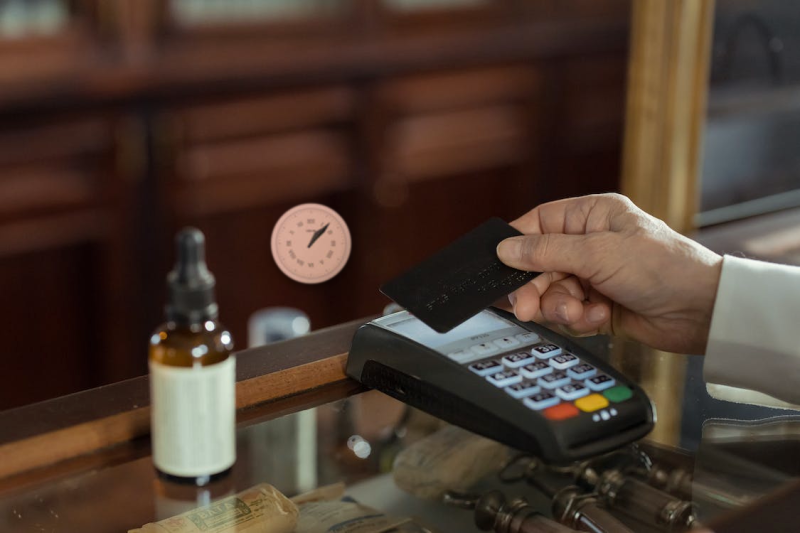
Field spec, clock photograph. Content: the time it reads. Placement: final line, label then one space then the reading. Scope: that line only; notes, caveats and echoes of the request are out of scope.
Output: 1:07
